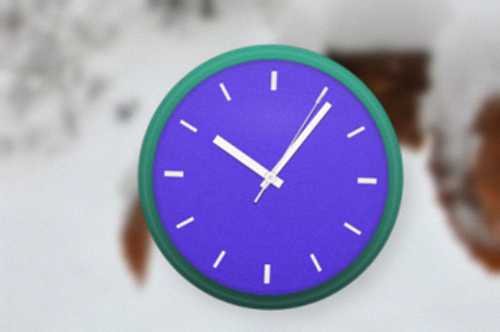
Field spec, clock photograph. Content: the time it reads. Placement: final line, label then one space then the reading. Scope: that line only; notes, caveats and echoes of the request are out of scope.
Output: 10:06:05
